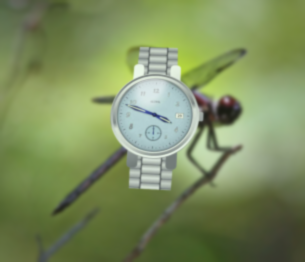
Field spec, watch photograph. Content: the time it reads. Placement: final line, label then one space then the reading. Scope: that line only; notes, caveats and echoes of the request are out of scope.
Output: 3:48
